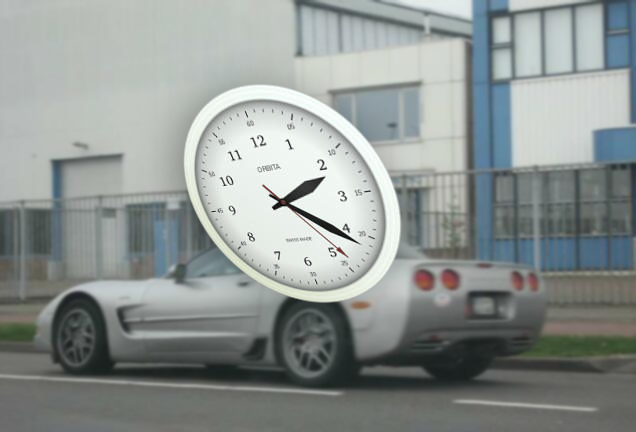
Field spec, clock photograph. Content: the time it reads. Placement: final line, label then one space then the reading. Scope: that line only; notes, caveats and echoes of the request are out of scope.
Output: 2:21:24
